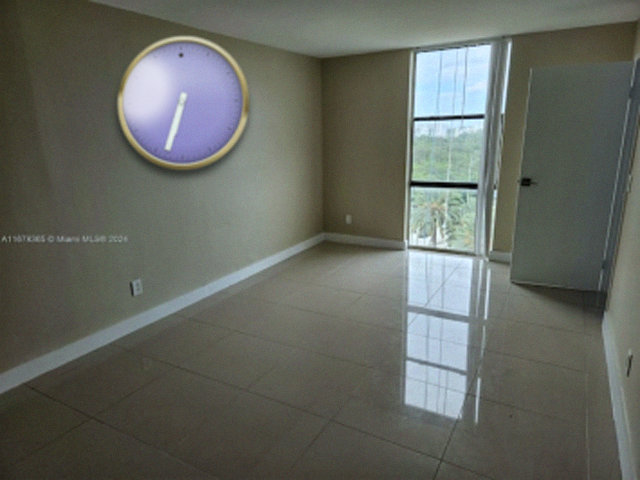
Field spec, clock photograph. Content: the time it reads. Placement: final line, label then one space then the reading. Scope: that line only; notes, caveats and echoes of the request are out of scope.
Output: 6:33
